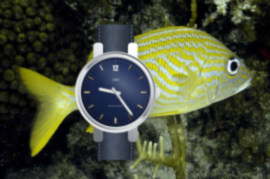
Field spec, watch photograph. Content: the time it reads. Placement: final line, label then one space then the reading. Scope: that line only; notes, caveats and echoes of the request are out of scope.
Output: 9:24
